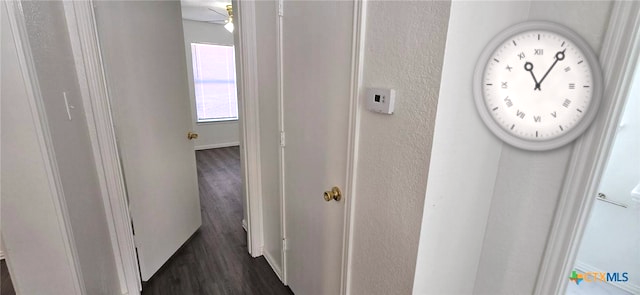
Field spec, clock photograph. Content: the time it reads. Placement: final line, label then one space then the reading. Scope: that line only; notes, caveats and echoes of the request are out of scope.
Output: 11:06
